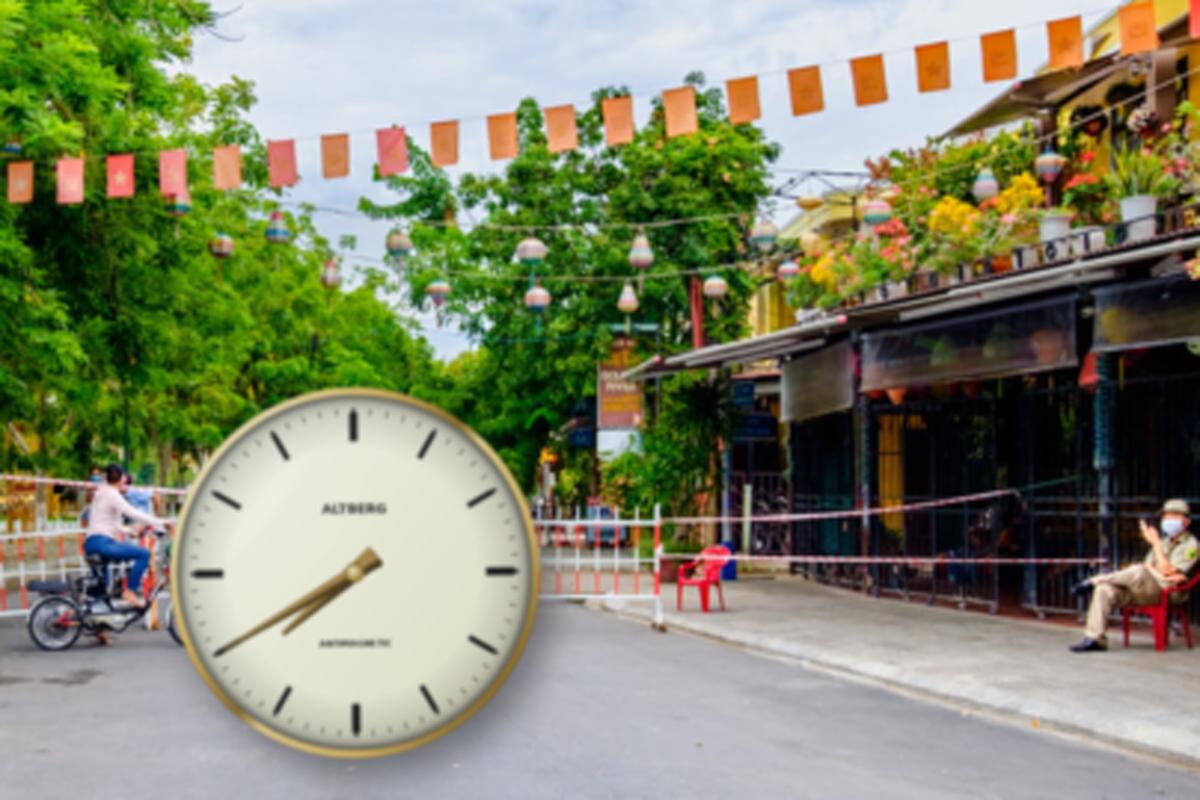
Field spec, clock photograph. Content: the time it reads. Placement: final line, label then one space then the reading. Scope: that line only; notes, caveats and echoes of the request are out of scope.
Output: 7:40
